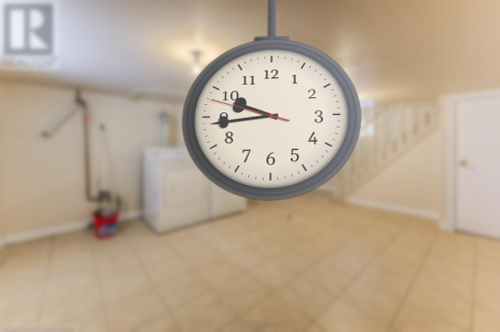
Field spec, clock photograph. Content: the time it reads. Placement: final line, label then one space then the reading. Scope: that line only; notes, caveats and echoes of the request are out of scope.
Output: 9:43:48
